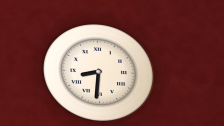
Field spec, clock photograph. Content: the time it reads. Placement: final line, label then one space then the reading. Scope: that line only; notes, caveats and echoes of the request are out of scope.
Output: 8:31
